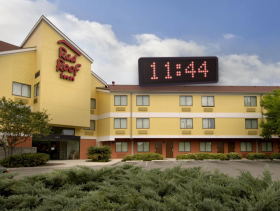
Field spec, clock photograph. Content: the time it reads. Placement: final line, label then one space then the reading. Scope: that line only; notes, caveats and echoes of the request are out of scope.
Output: 11:44
